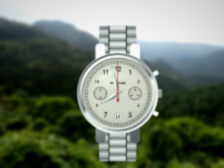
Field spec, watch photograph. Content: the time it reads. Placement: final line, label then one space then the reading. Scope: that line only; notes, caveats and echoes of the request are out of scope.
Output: 7:58
